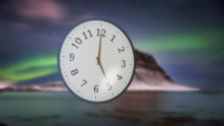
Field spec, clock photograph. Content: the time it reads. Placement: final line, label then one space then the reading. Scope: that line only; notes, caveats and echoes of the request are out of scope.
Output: 5:00
